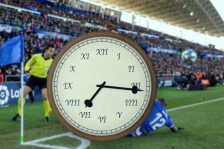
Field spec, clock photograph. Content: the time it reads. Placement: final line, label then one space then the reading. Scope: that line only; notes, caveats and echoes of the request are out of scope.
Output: 7:16
